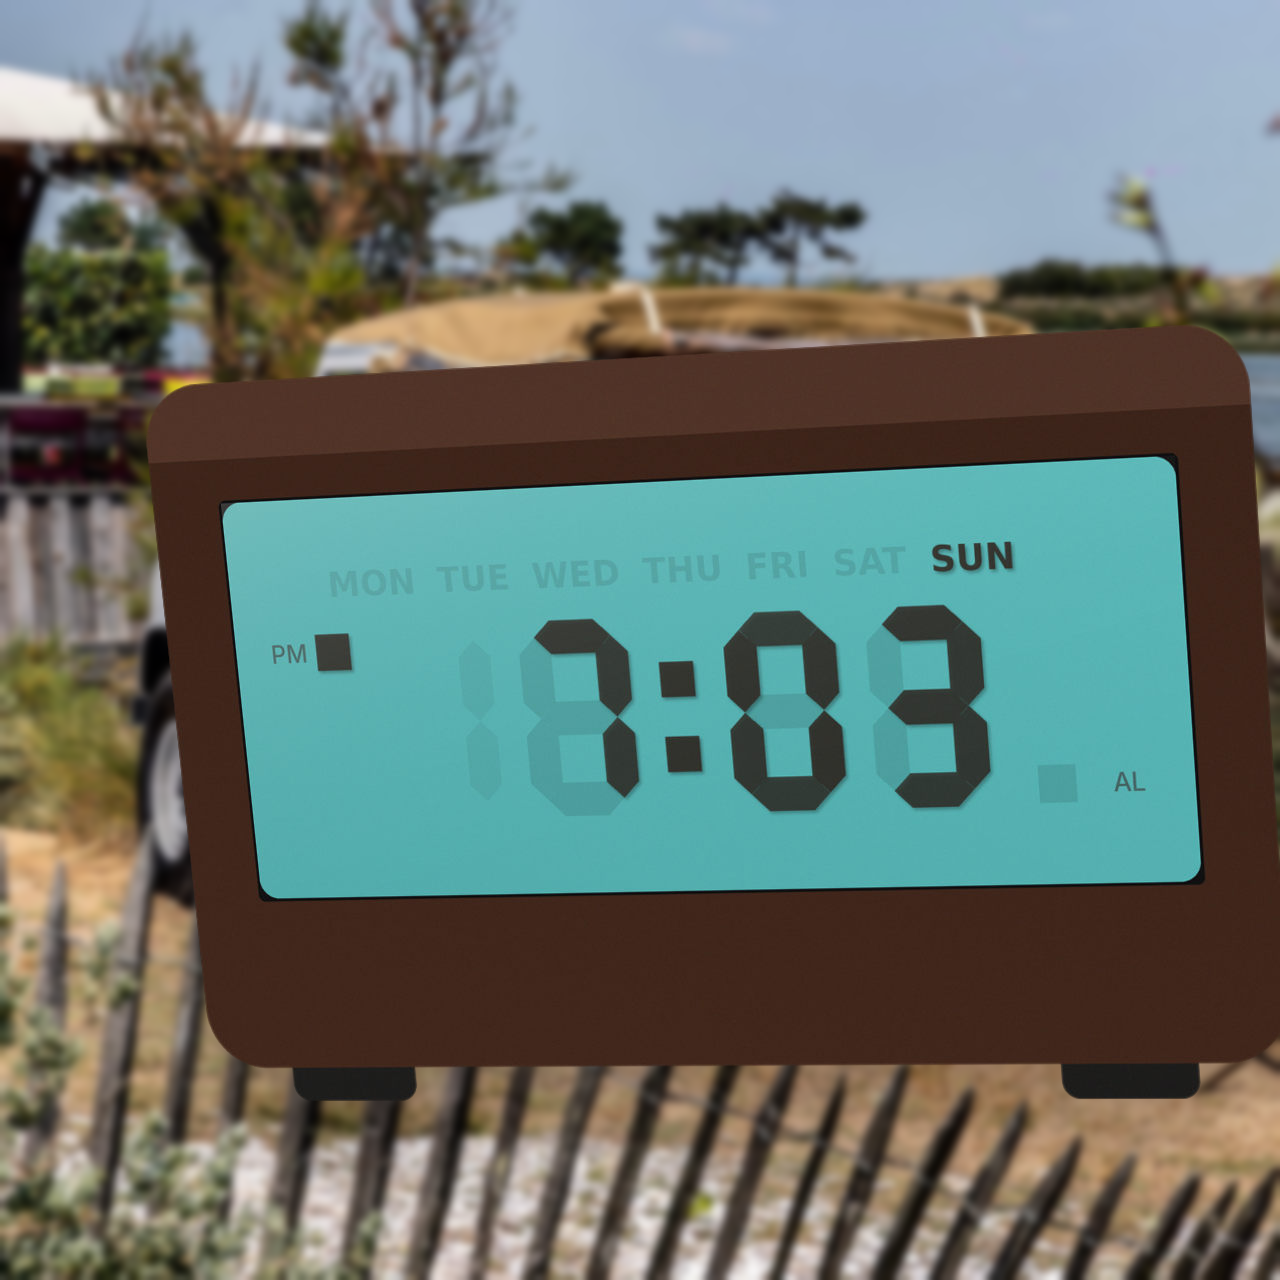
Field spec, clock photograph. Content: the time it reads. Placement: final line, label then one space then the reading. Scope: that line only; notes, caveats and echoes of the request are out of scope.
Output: 7:03
